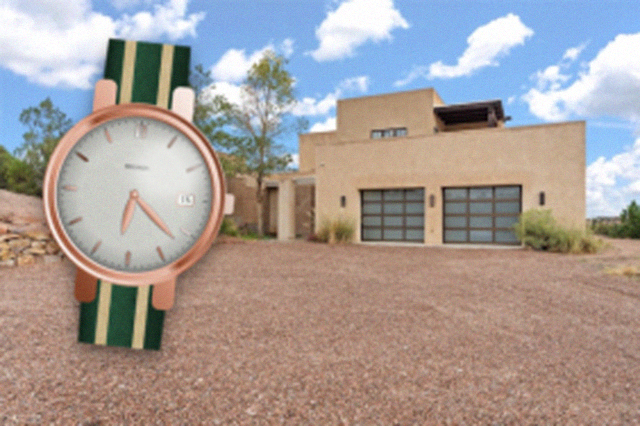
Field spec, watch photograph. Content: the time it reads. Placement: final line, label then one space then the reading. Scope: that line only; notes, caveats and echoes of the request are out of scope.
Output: 6:22
